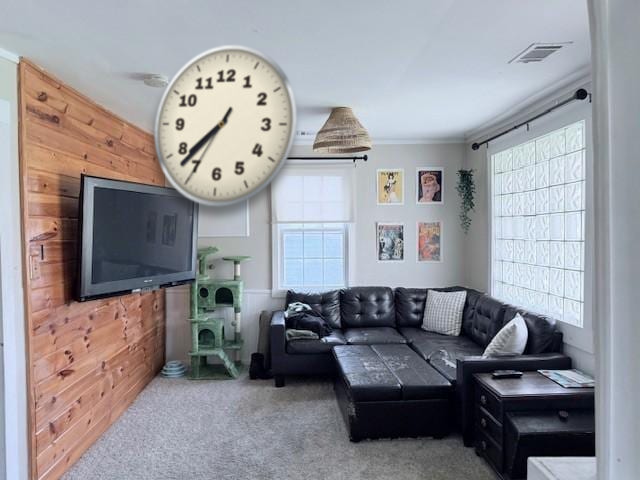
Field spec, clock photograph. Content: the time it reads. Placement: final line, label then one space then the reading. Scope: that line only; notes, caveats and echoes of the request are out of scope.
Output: 7:37:35
